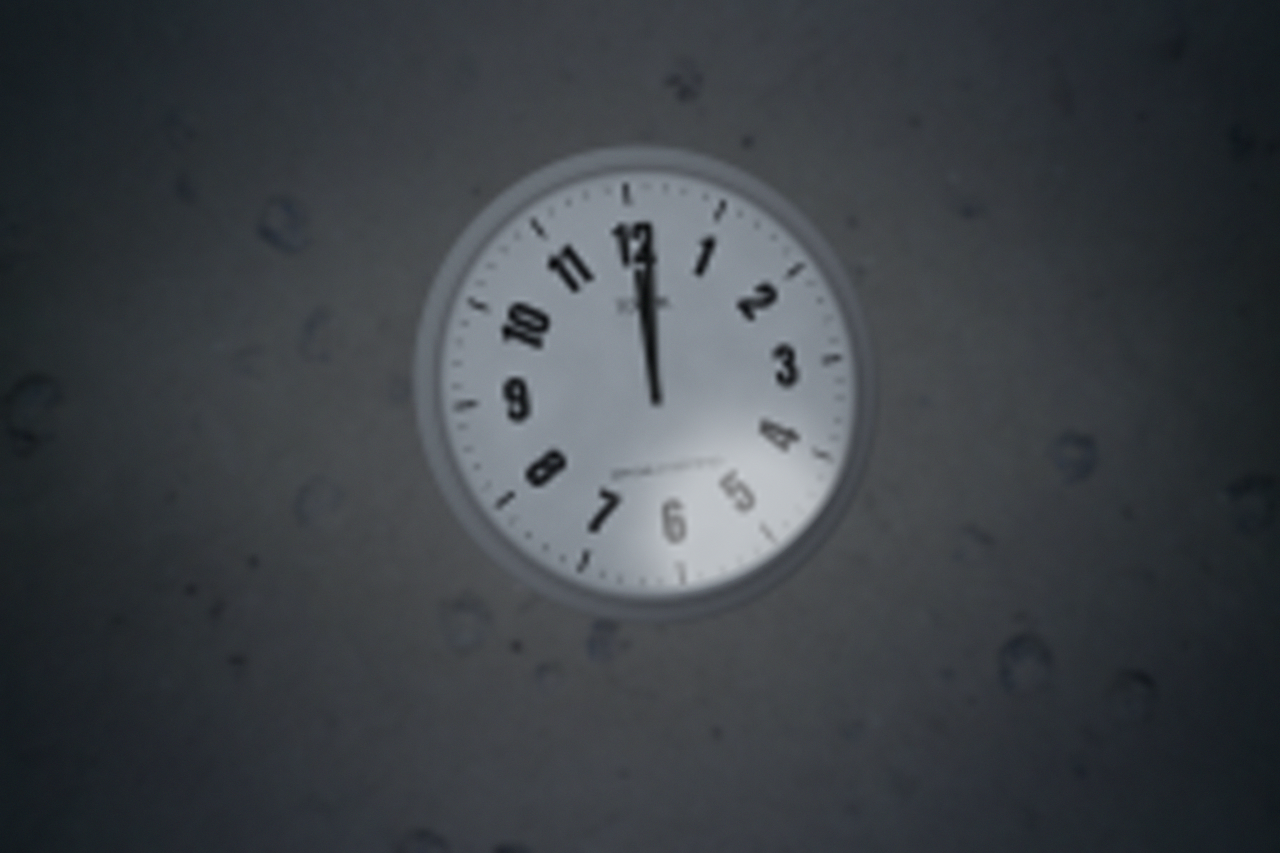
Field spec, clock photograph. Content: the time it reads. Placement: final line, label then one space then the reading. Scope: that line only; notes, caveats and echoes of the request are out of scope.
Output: 12:01
